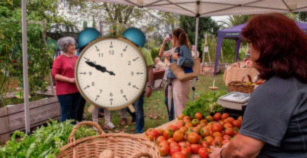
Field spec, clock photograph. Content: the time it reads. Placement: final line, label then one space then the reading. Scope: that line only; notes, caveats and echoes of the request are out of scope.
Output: 9:49
